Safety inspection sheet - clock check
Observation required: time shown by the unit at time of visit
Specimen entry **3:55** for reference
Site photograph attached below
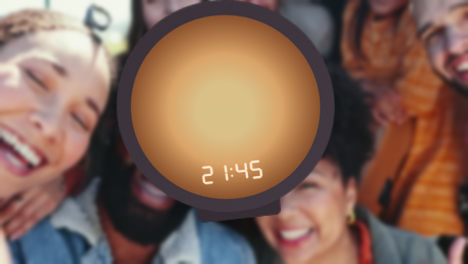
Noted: **21:45**
